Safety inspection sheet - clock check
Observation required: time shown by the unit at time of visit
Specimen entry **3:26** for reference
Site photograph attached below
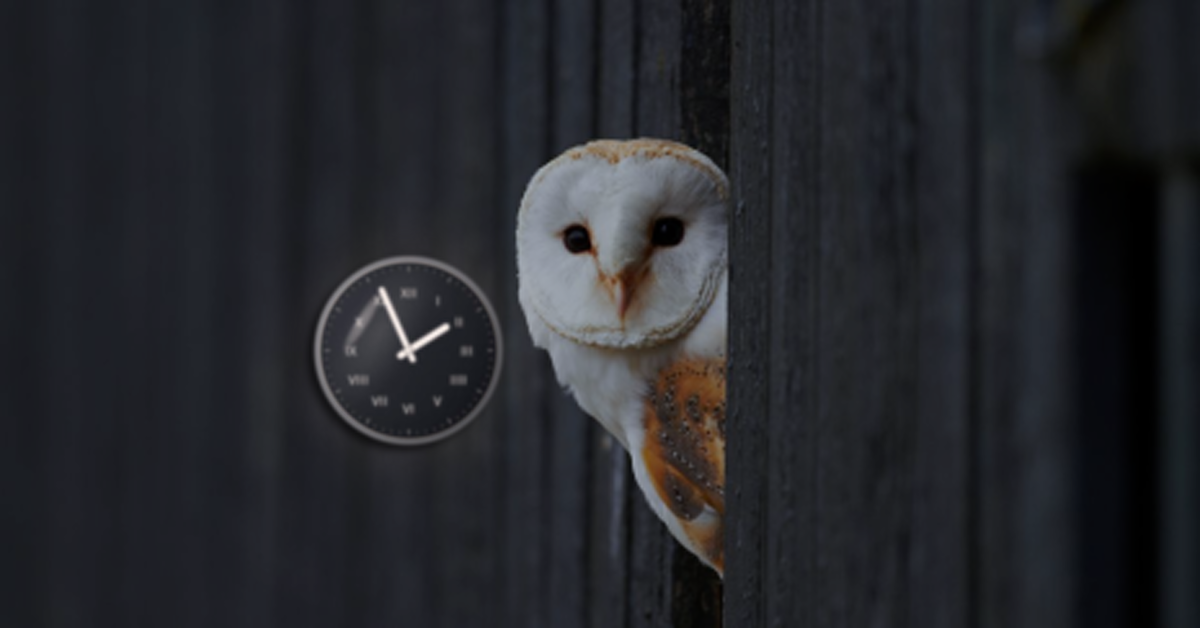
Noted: **1:56**
